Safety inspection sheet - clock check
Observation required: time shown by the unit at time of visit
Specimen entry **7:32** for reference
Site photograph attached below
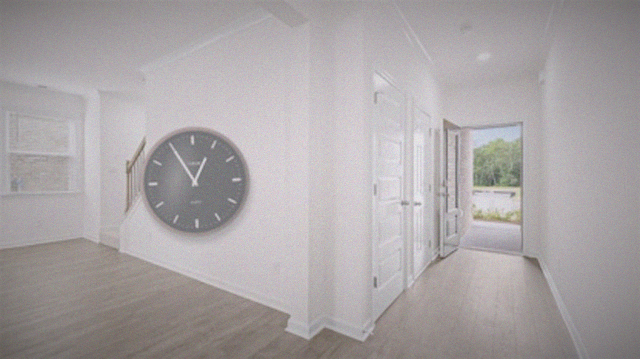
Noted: **12:55**
